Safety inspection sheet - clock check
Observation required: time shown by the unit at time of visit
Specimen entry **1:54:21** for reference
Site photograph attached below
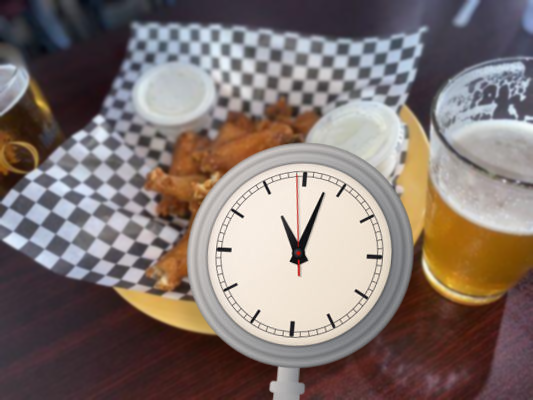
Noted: **11:02:59**
